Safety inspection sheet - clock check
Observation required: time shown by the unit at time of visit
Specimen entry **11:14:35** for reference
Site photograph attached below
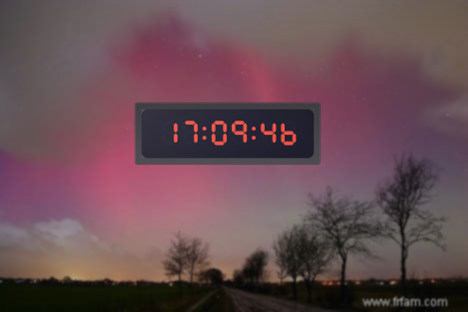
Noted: **17:09:46**
